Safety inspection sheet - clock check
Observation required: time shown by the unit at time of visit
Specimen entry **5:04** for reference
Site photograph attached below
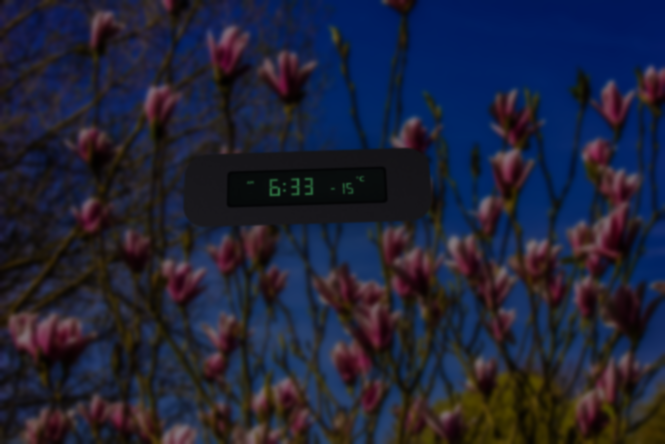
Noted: **6:33**
